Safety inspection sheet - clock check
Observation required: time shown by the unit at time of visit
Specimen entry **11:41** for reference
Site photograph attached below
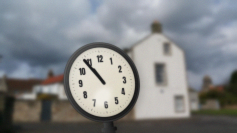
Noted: **10:54**
